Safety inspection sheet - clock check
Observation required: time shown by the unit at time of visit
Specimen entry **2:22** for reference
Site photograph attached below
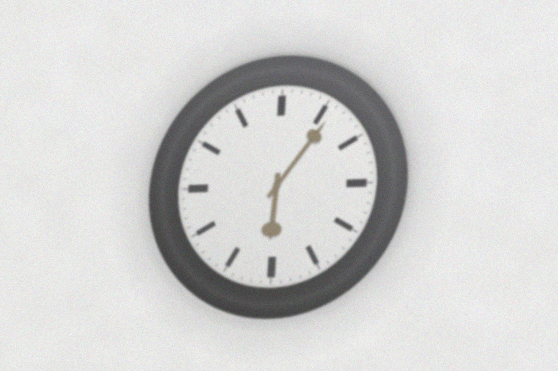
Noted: **6:06**
